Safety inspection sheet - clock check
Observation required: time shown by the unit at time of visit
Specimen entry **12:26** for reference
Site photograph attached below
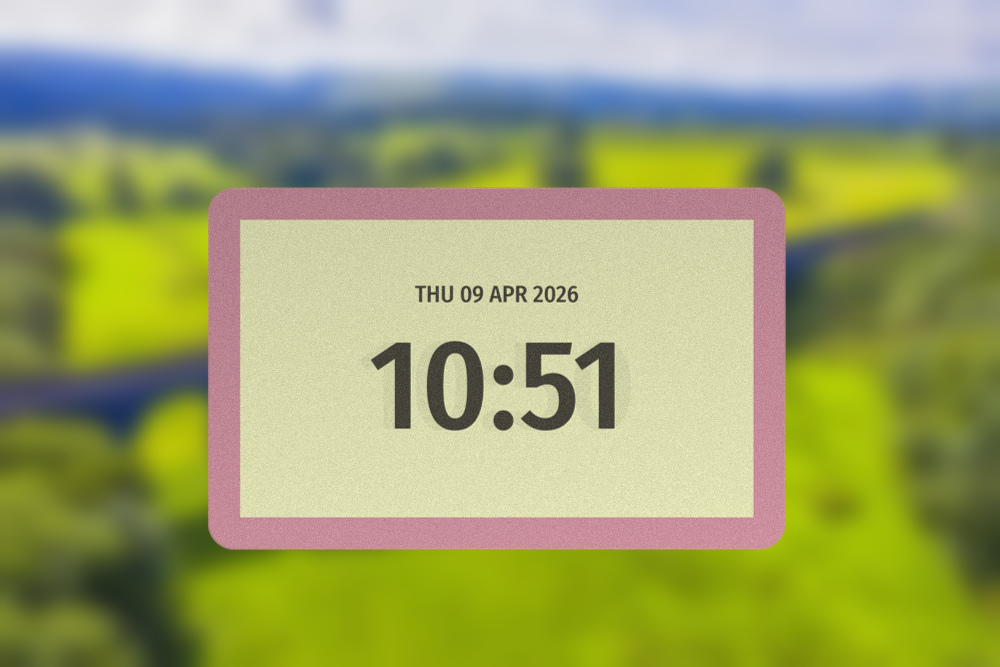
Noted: **10:51**
